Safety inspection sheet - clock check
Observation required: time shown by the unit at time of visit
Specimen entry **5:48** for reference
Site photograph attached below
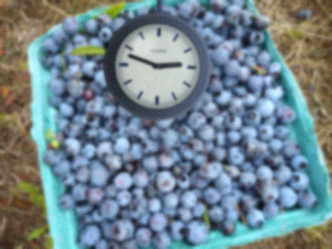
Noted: **2:48**
